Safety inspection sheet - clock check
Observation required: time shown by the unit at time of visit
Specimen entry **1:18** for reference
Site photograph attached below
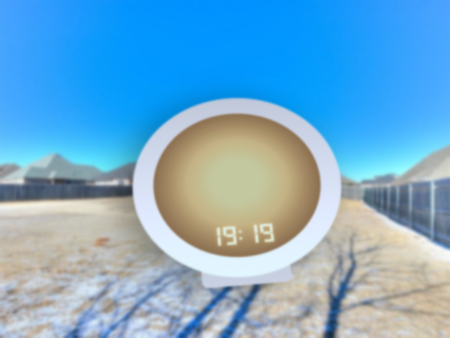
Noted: **19:19**
